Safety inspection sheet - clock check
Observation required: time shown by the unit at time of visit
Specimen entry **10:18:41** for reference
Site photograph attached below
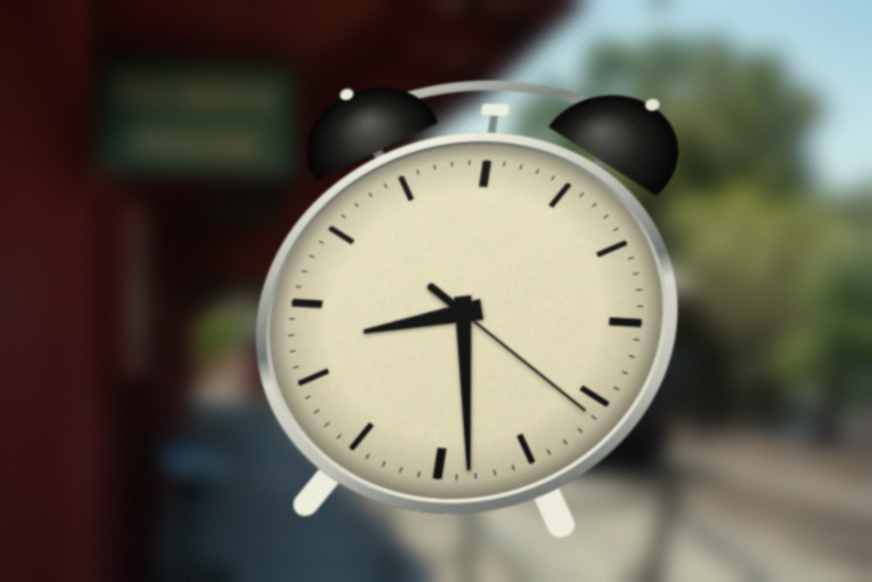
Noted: **8:28:21**
